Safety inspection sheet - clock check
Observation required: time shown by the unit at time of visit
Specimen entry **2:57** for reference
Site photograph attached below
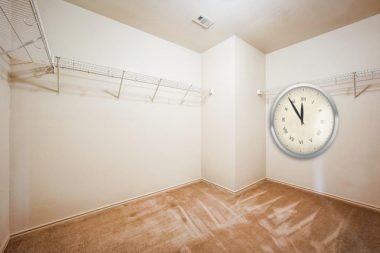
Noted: **11:54**
